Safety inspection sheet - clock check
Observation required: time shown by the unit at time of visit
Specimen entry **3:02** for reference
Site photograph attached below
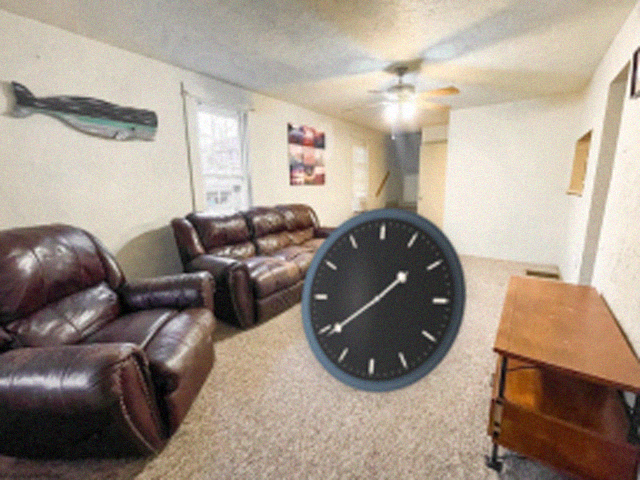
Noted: **1:39**
